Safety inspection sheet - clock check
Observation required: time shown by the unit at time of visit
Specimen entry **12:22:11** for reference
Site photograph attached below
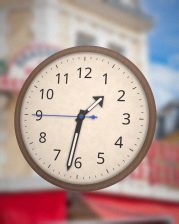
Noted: **1:31:45**
